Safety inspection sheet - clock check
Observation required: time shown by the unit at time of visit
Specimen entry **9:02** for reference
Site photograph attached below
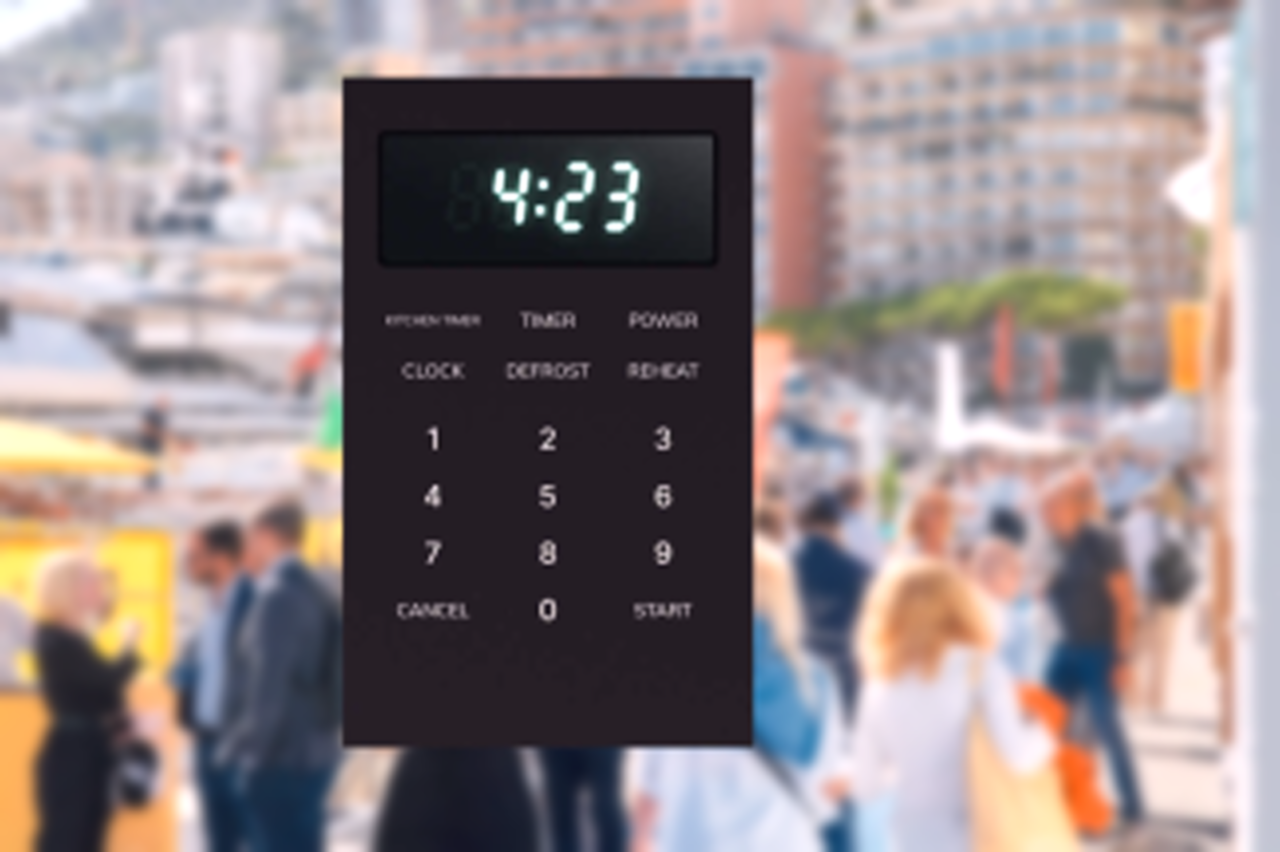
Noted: **4:23**
